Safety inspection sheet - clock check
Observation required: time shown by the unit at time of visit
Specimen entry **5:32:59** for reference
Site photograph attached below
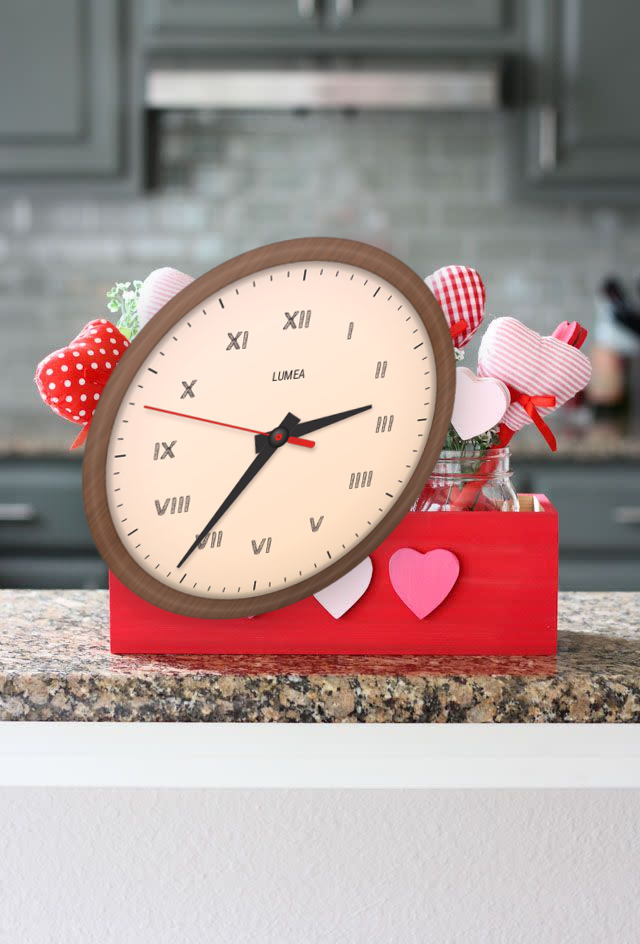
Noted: **2:35:48**
